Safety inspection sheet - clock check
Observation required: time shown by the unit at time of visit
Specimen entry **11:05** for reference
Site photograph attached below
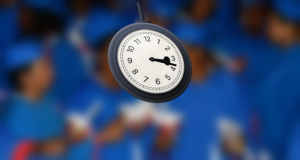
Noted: **3:18**
